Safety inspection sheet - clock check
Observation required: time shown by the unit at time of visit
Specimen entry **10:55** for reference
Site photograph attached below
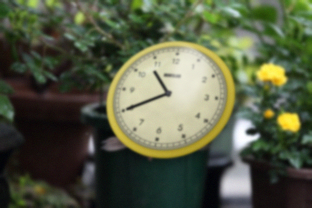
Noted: **10:40**
